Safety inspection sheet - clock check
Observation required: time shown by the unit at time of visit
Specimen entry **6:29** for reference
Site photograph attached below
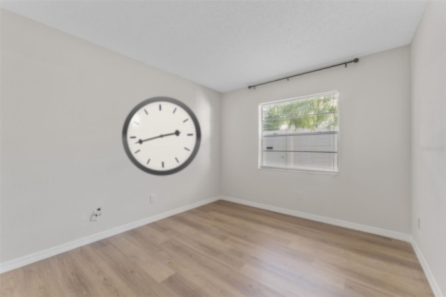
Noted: **2:43**
